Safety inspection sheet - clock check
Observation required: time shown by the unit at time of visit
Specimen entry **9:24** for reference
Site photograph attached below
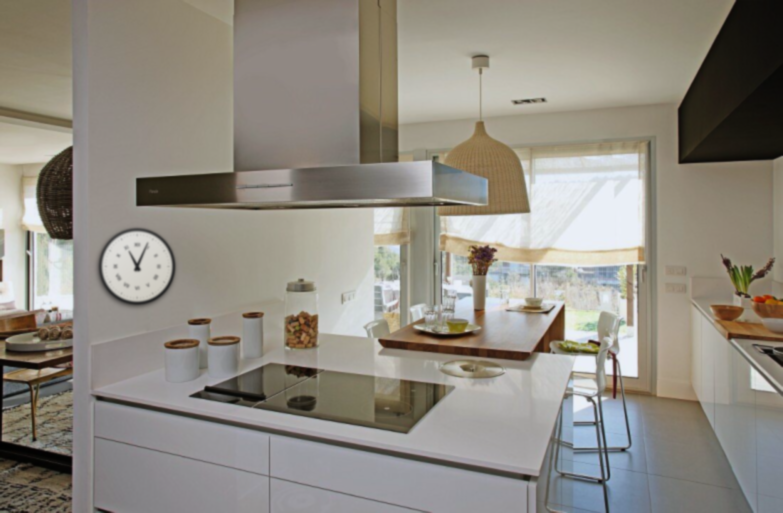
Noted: **11:04**
